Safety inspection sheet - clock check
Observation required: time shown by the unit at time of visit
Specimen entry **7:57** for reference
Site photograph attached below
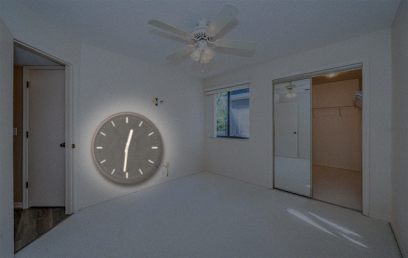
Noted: **12:31**
